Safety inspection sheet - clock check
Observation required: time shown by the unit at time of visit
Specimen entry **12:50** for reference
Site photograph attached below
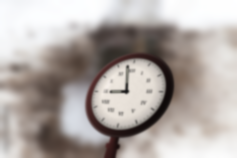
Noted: **8:58**
